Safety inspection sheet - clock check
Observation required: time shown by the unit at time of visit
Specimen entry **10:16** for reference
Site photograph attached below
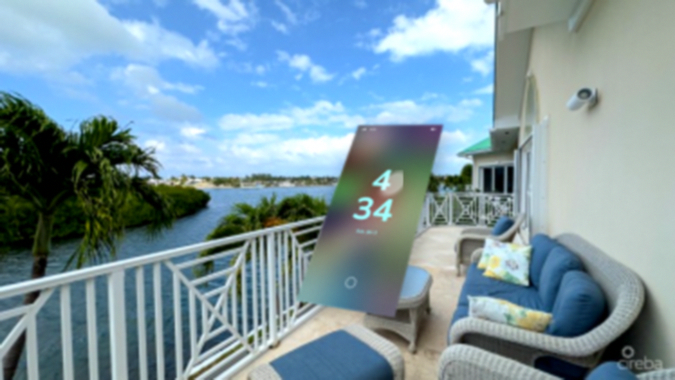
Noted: **4:34**
